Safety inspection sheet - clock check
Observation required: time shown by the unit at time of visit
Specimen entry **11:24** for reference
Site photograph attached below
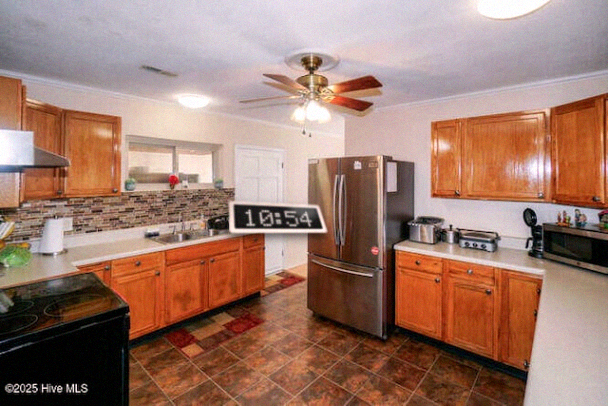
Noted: **10:54**
